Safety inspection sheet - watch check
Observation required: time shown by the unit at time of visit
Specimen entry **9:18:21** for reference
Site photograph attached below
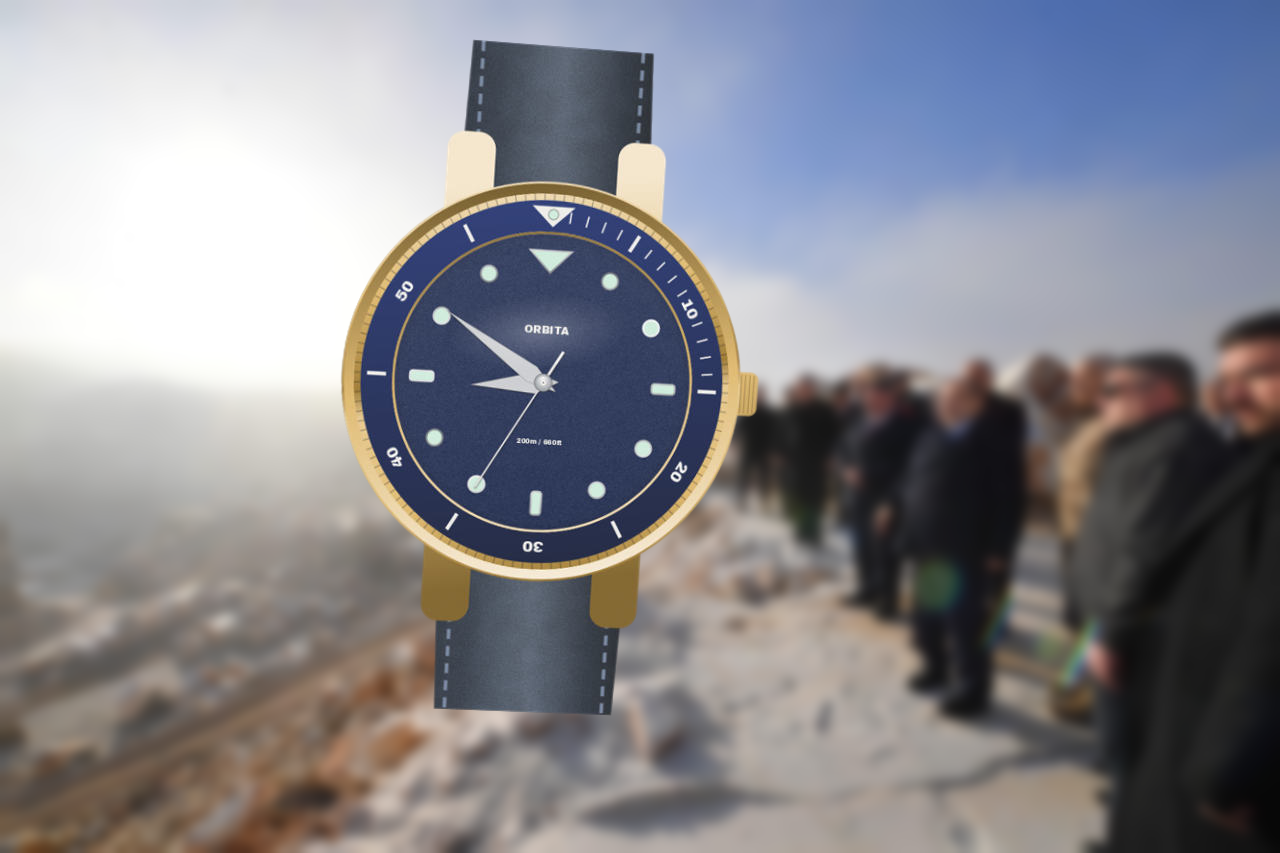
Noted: **8:50:35**
